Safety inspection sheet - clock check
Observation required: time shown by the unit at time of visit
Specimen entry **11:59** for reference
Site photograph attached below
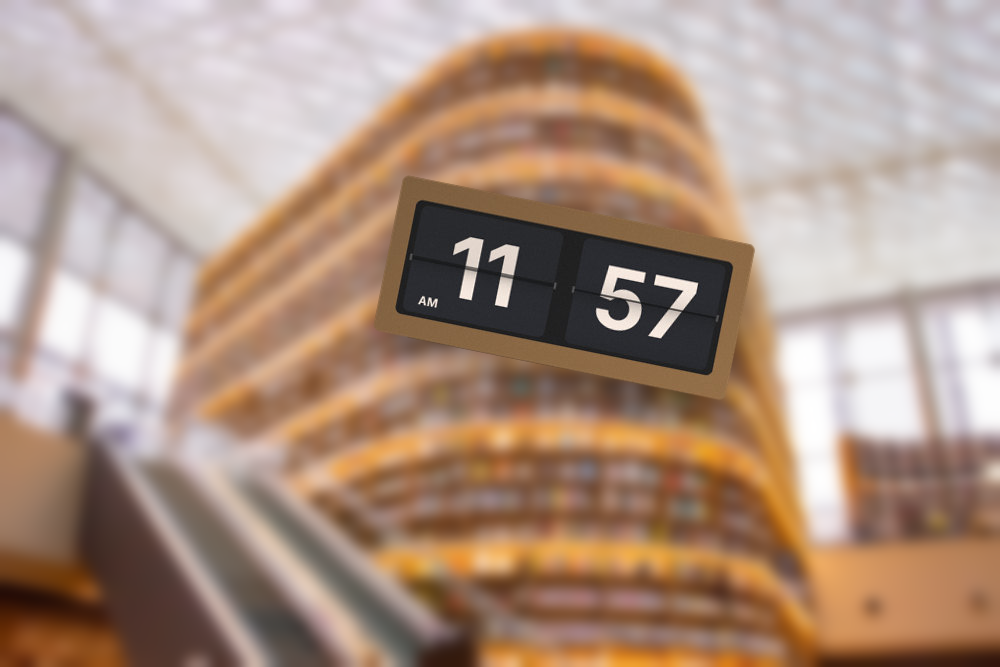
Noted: **11:57**
